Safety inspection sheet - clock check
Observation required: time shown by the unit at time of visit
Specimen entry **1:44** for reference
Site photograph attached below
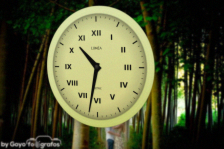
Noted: **10:32**
